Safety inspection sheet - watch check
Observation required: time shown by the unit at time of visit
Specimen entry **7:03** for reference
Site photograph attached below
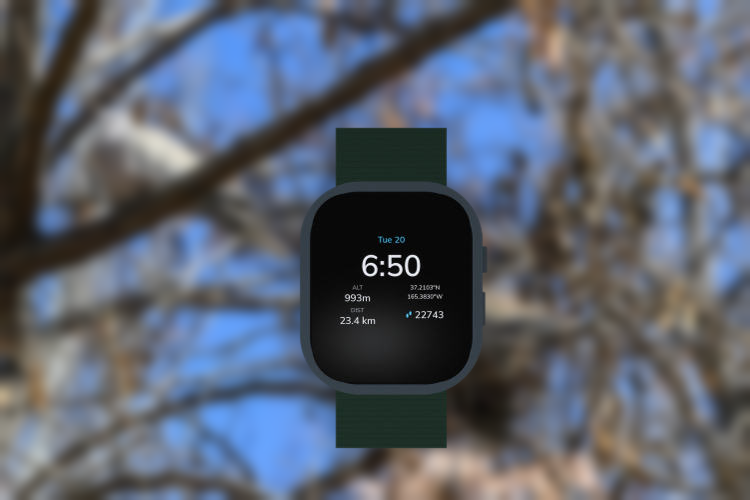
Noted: **6:50**
